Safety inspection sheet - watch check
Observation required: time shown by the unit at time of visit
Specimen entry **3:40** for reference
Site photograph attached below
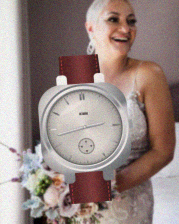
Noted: **2:43**
